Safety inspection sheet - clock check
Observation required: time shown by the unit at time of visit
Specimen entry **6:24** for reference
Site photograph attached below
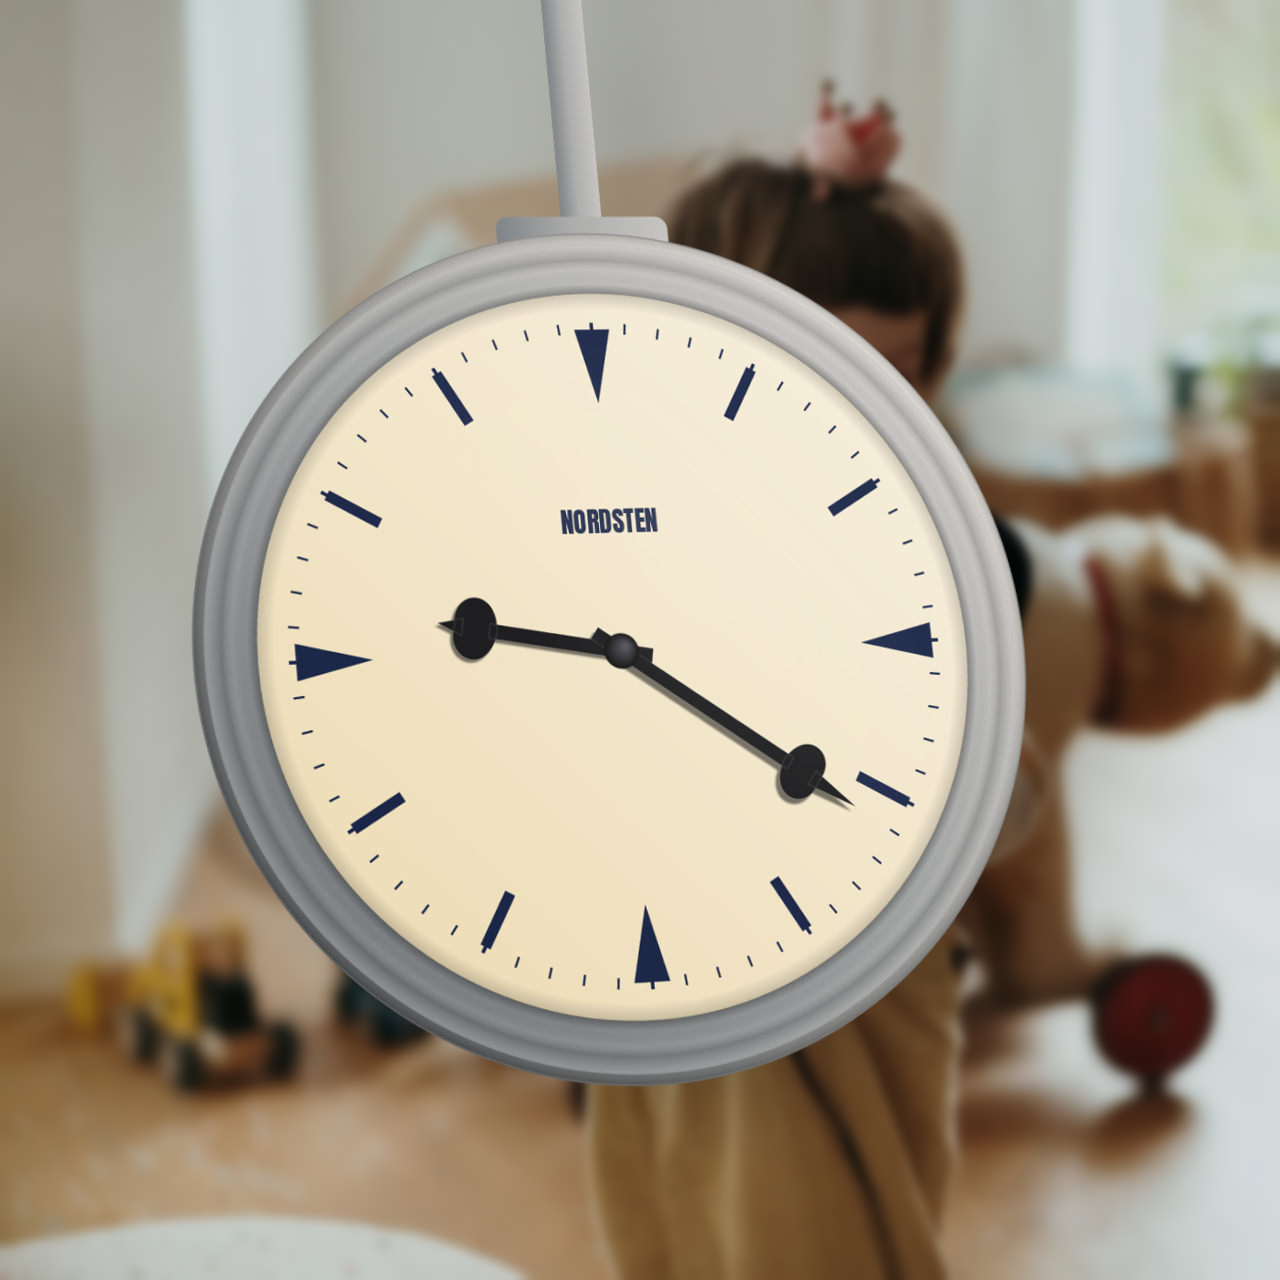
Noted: **9:21**
